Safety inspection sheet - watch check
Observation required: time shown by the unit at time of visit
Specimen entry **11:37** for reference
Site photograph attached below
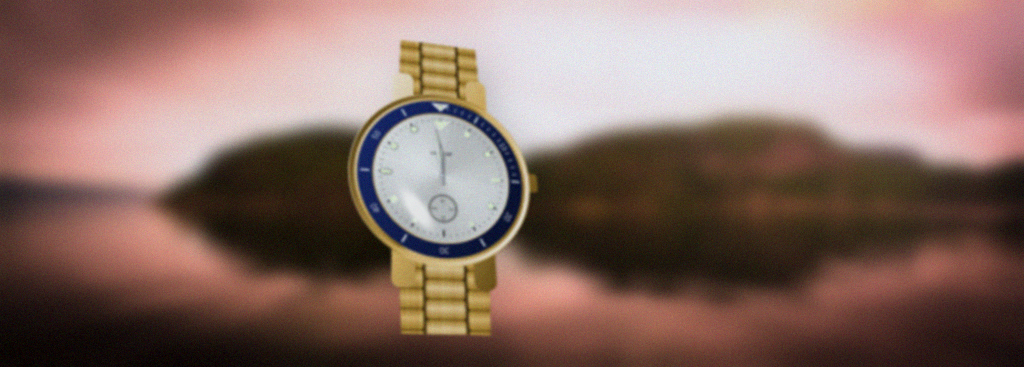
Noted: **11:59**
